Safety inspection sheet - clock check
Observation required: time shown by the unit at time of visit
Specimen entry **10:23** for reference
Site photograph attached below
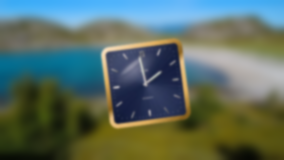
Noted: **1:59**
